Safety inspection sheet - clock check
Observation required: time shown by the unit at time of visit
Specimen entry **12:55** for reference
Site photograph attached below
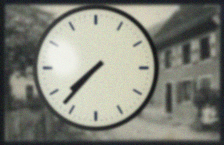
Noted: **7:37**
